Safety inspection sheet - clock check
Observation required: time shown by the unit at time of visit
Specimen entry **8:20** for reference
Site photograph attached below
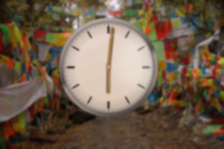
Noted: **6:01**
